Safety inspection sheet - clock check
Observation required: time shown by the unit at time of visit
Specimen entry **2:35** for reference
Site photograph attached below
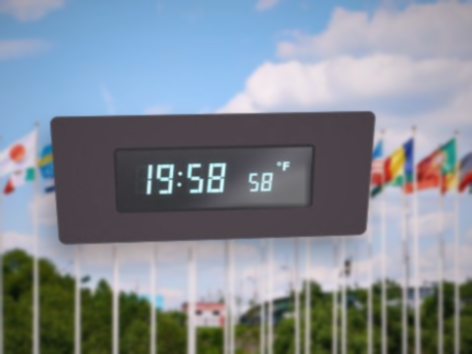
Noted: **19:58**
